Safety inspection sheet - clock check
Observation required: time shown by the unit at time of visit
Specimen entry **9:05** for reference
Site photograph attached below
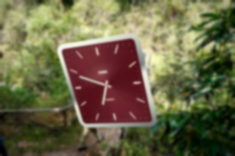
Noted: **6:49**
